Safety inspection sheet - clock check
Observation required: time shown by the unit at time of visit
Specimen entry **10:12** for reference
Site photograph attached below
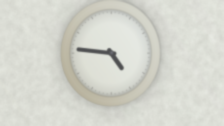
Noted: **4:46**
